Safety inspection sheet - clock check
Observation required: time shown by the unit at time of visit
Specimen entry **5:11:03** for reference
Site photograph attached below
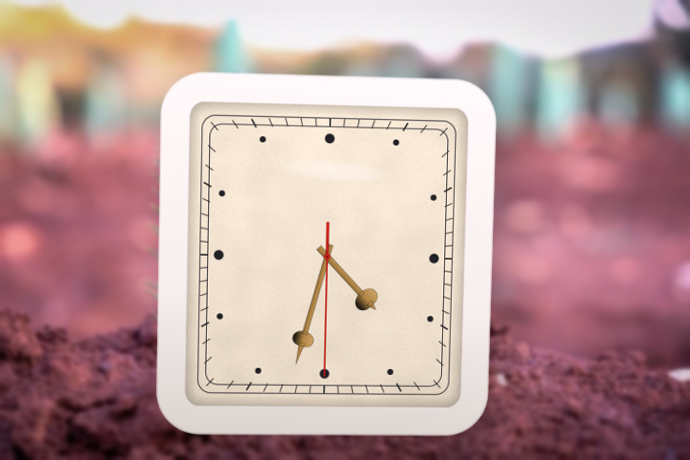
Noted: **4:32:30**
